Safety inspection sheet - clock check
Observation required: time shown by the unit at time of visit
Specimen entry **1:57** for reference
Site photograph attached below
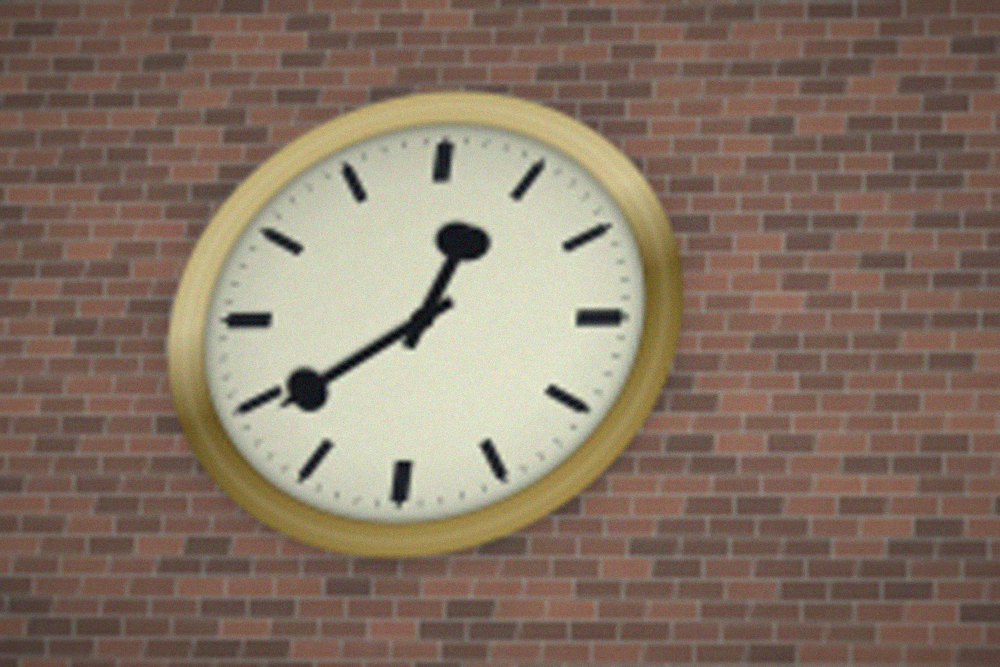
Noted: **12:39**
